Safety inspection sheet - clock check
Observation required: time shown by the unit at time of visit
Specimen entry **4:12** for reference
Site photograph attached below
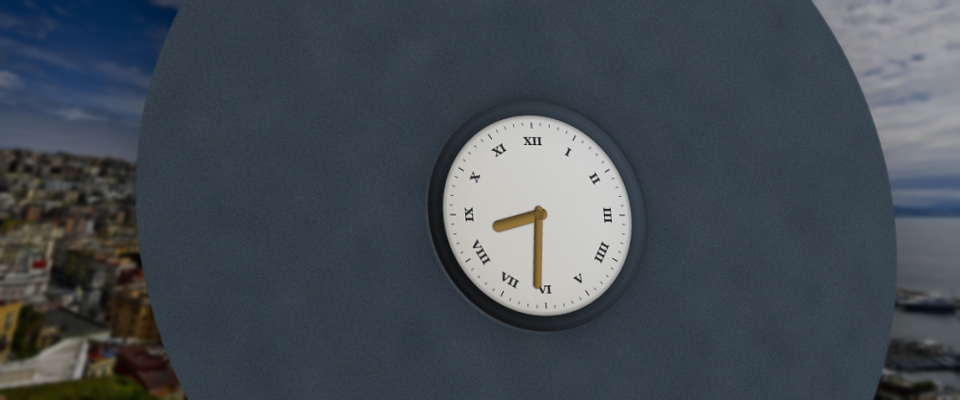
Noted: **8:31**
